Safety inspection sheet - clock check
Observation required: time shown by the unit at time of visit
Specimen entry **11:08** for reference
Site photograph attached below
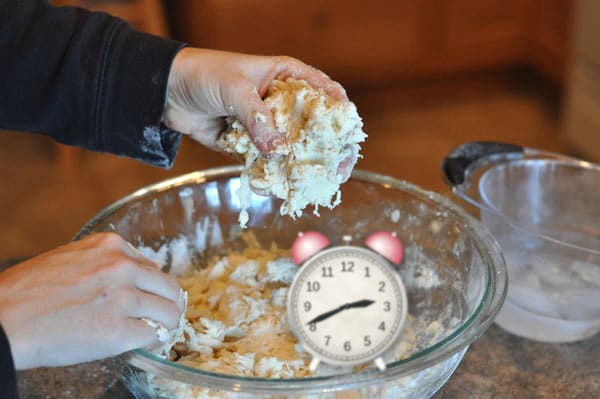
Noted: **2:41**
